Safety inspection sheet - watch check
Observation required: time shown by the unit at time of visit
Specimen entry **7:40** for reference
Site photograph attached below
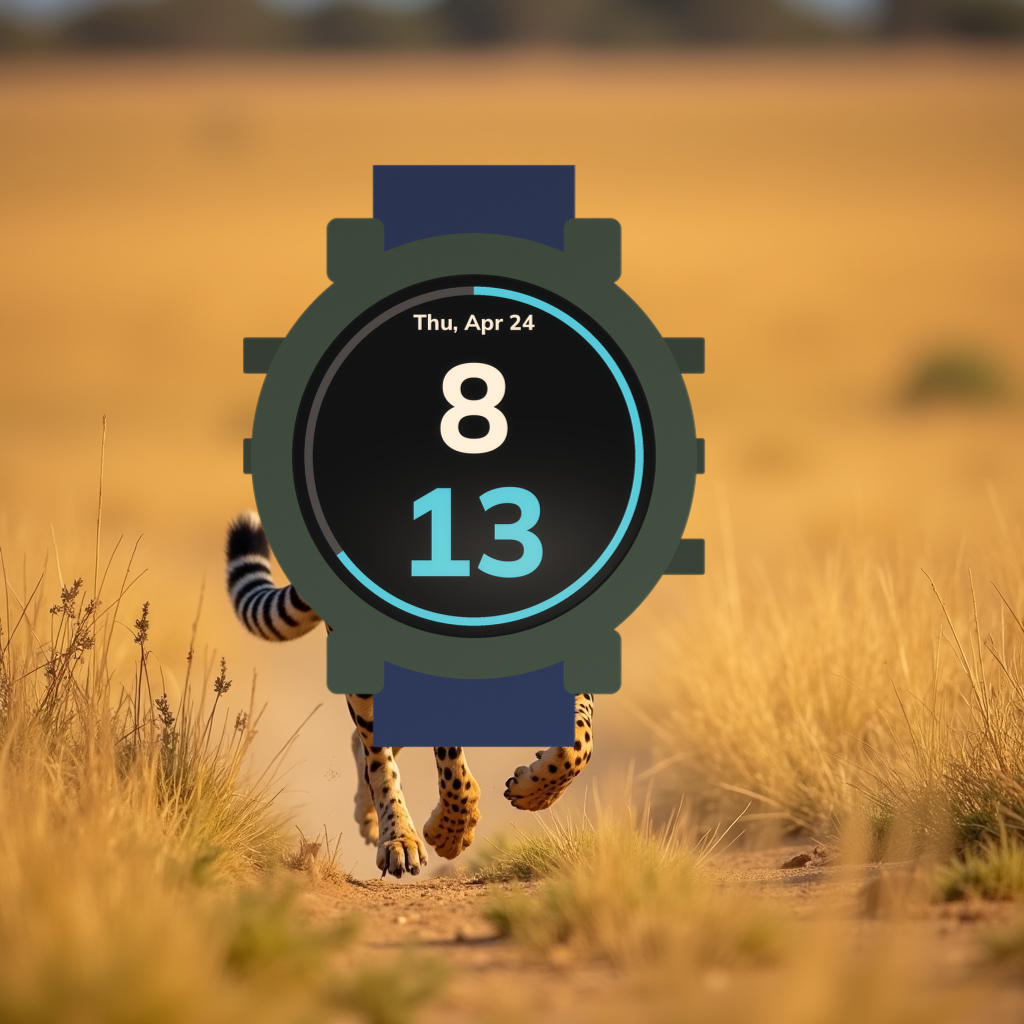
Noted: **8:13**
